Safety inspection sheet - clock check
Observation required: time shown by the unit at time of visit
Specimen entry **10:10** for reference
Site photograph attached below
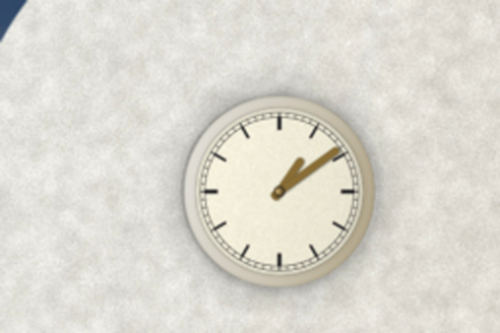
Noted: **1:09**
